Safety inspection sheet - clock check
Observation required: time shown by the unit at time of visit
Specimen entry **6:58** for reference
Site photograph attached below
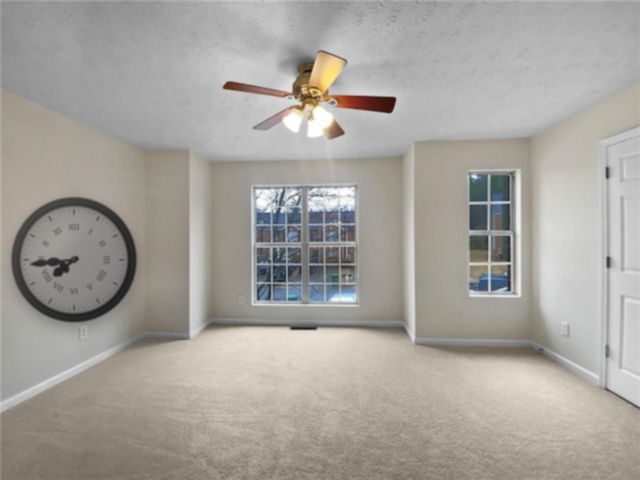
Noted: **7:44**
